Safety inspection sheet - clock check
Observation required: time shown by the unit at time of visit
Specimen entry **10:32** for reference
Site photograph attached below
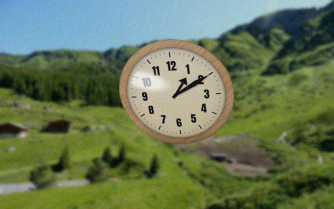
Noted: **1:10**
